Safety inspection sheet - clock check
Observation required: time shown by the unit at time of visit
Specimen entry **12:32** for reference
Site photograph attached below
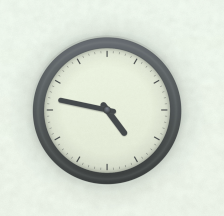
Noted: **4:47**
